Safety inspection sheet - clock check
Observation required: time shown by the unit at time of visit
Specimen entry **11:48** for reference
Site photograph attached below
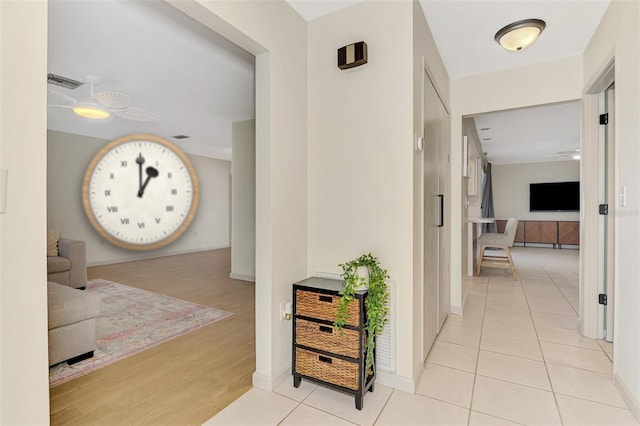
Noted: **1:00**
